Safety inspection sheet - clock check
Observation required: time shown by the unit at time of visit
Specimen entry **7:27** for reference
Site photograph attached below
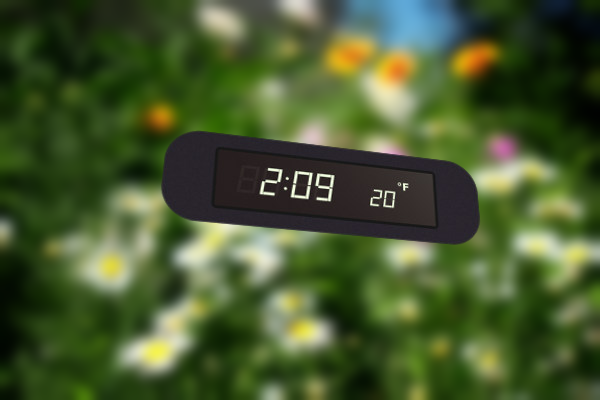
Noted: **2:09**
